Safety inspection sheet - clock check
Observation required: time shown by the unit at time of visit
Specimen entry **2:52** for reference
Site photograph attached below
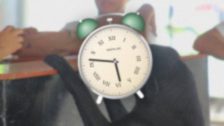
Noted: **5:47**
